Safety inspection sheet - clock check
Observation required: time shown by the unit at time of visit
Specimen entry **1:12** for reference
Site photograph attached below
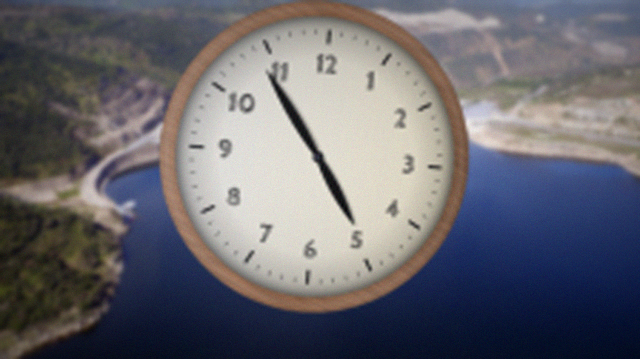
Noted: **4:54**
